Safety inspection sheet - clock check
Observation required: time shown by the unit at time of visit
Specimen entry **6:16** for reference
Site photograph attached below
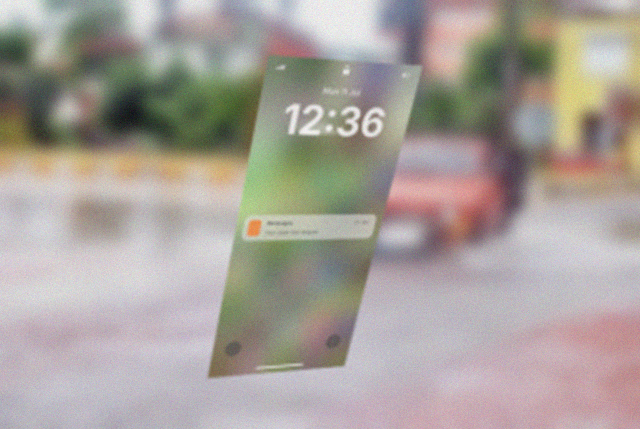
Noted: **12:36**
